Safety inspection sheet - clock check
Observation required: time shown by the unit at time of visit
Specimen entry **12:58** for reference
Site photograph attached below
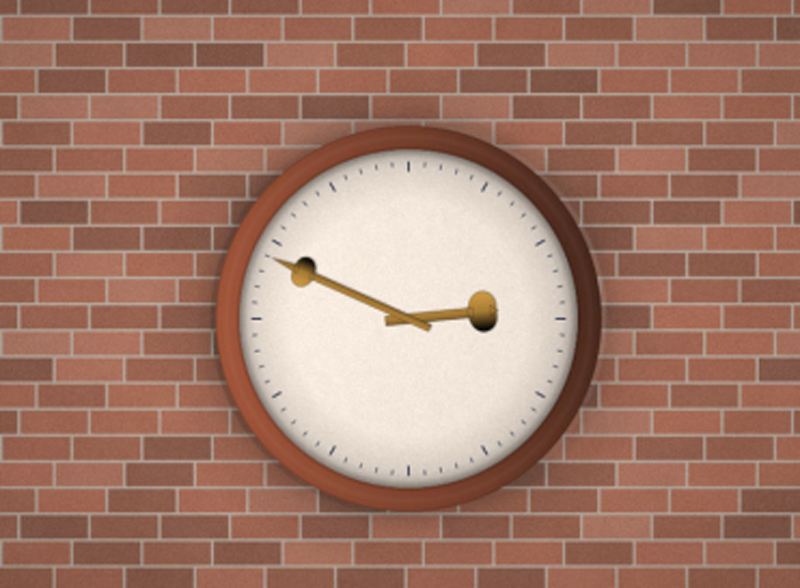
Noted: **2:49**
